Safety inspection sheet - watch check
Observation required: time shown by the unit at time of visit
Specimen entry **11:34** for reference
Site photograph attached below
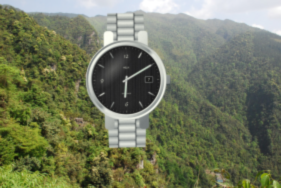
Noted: **6:10**
